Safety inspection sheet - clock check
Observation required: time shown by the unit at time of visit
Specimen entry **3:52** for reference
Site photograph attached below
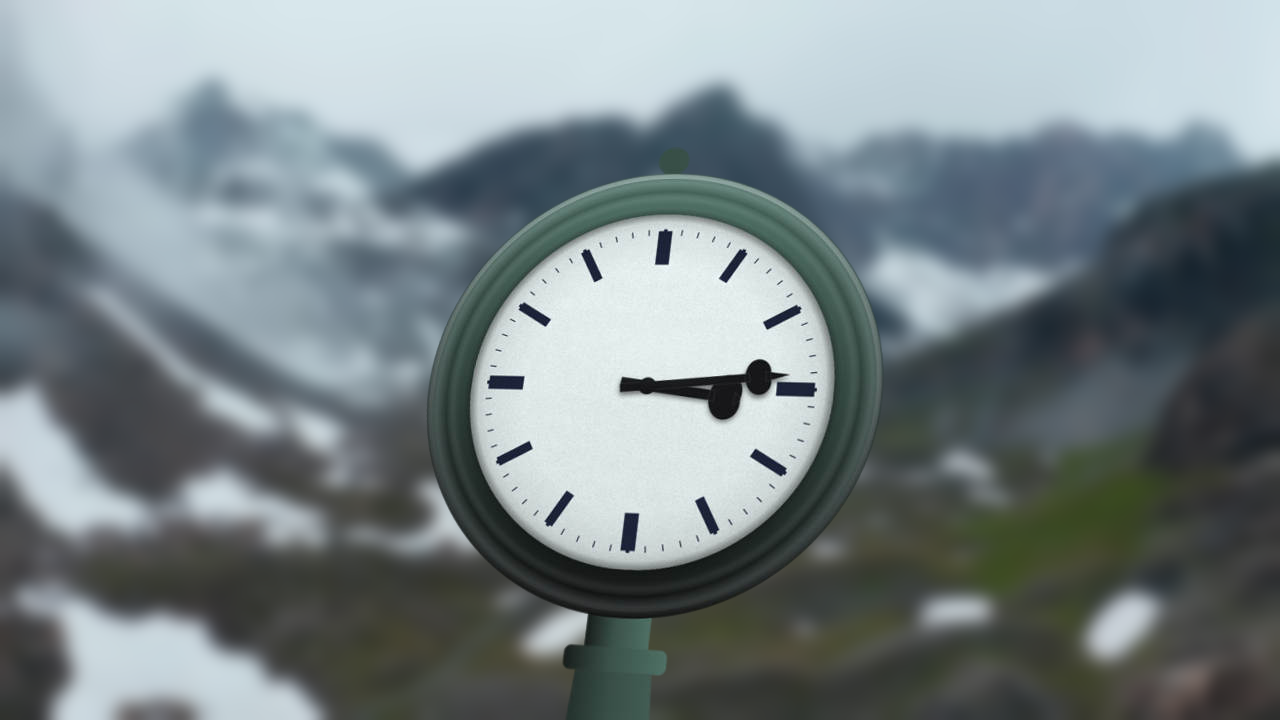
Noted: **3:14**
